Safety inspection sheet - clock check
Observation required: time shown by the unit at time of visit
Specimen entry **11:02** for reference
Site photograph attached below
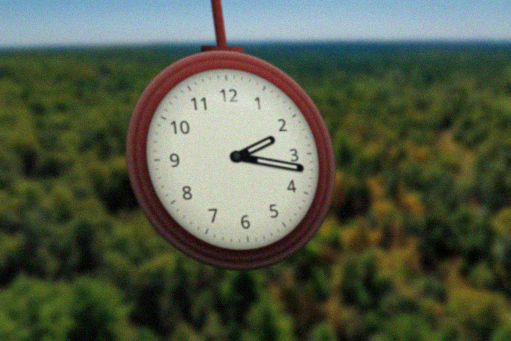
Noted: **2:17**
